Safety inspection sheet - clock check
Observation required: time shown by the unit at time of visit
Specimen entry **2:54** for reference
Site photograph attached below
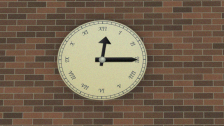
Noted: **12:15**
